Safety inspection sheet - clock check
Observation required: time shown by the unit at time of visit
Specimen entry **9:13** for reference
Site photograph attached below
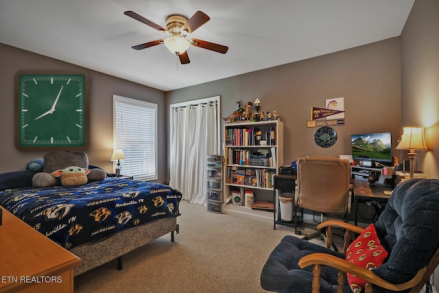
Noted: **8:04**
